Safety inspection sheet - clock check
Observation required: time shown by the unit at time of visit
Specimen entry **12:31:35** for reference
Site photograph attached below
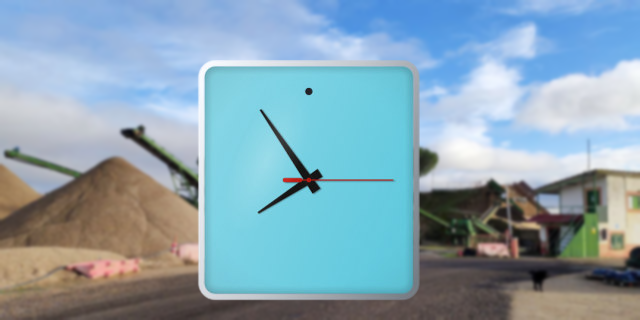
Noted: **7:54:15**
